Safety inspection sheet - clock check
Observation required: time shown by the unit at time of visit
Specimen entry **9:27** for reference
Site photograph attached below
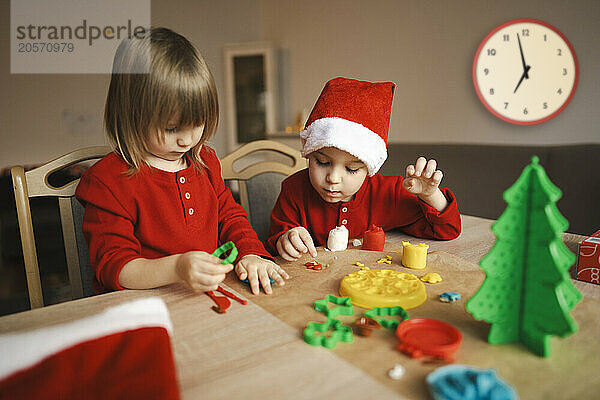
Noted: **6:58**
